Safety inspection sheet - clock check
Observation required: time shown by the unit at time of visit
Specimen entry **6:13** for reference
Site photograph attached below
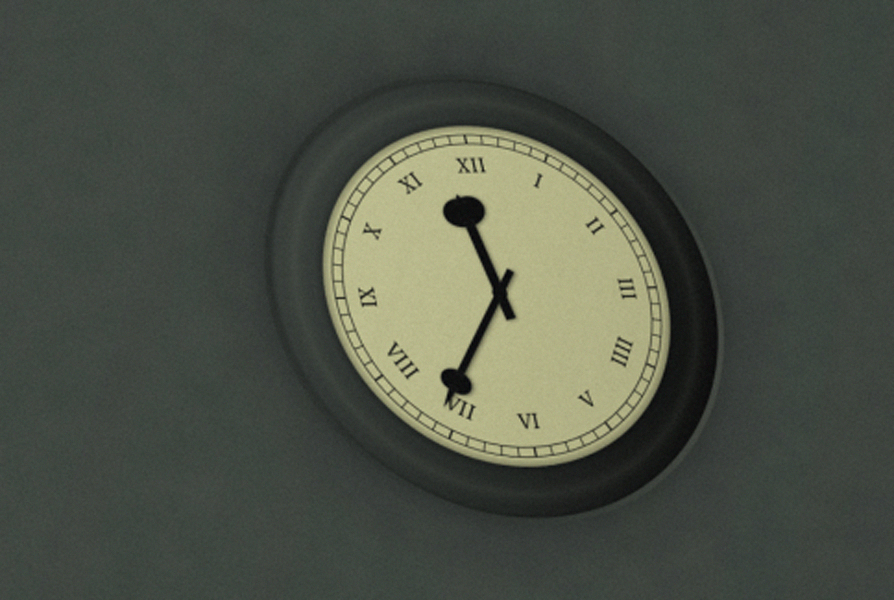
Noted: **11:36**
